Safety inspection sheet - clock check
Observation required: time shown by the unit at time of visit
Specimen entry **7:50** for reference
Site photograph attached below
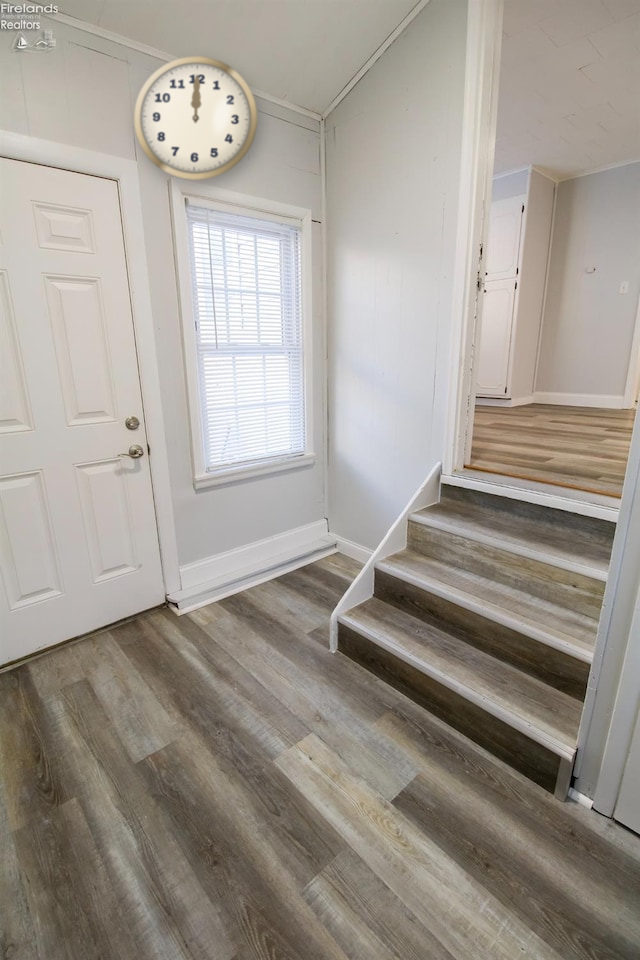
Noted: **12:00**
